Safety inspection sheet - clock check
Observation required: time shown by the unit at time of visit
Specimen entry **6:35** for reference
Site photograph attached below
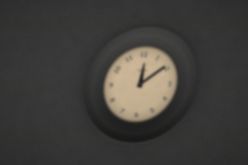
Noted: **12:09**
